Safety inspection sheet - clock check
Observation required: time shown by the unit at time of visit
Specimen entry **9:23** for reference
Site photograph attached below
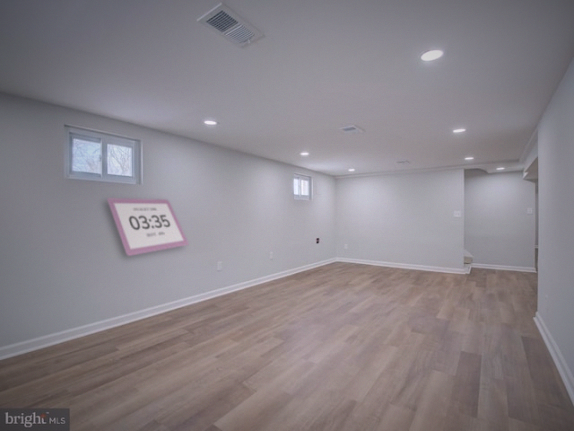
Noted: **3:35**
